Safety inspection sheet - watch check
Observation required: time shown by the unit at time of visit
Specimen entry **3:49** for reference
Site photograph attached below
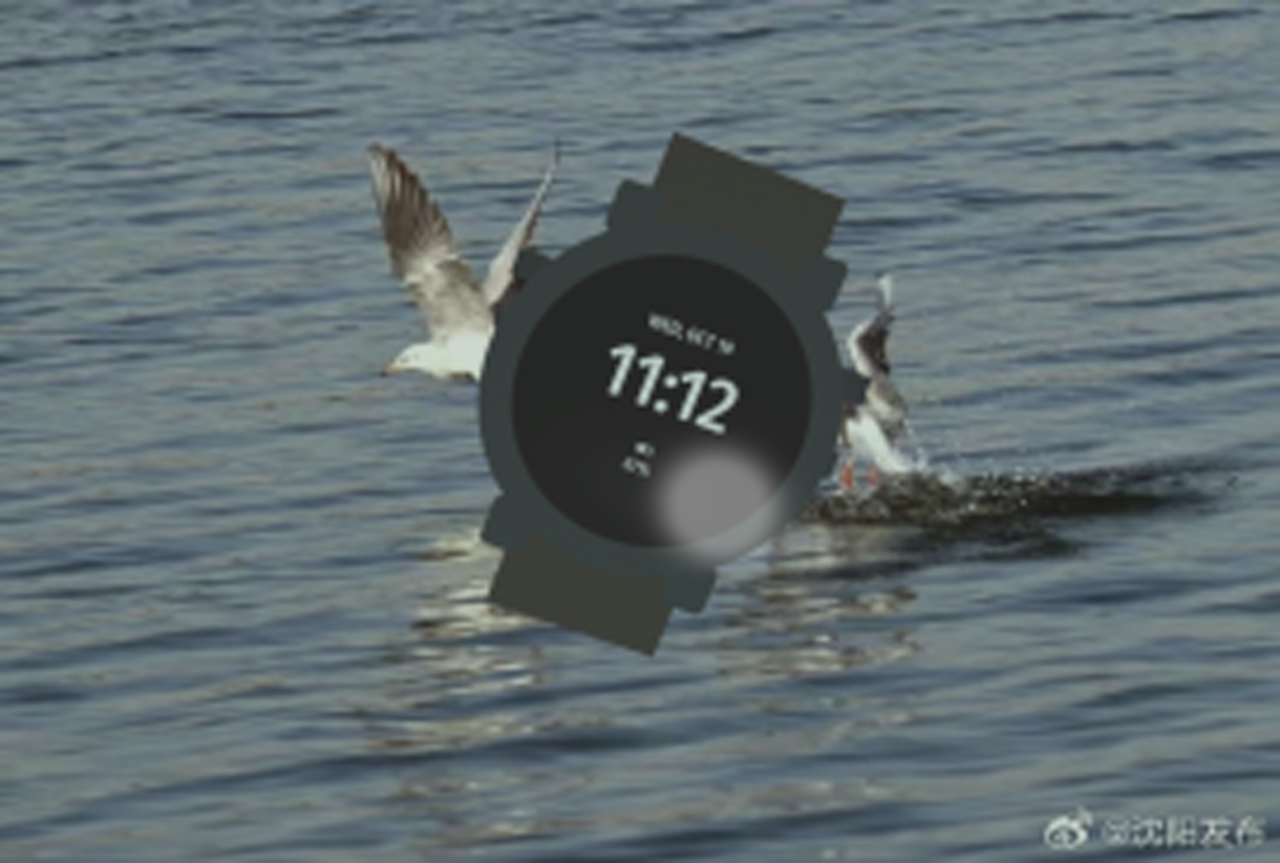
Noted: **11:12**
